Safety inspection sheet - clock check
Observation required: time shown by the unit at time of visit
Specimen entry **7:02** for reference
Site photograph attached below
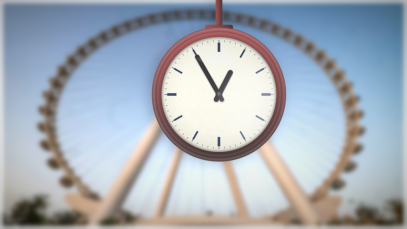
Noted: **12:55**
